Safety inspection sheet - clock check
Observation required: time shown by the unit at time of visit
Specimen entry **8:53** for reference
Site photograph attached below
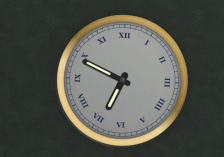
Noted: **6:49**
